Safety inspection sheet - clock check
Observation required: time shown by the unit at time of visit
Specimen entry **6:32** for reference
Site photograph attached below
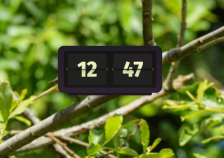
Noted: **12:47**
